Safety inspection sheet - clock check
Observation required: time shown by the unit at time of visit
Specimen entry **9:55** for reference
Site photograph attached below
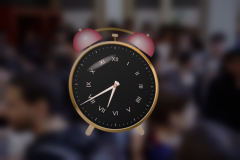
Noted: **6:40**
